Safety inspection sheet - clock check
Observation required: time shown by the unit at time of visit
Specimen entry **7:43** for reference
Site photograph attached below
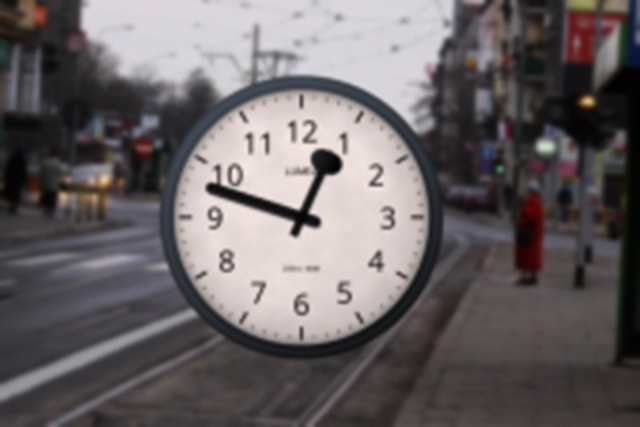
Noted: **12:48**
